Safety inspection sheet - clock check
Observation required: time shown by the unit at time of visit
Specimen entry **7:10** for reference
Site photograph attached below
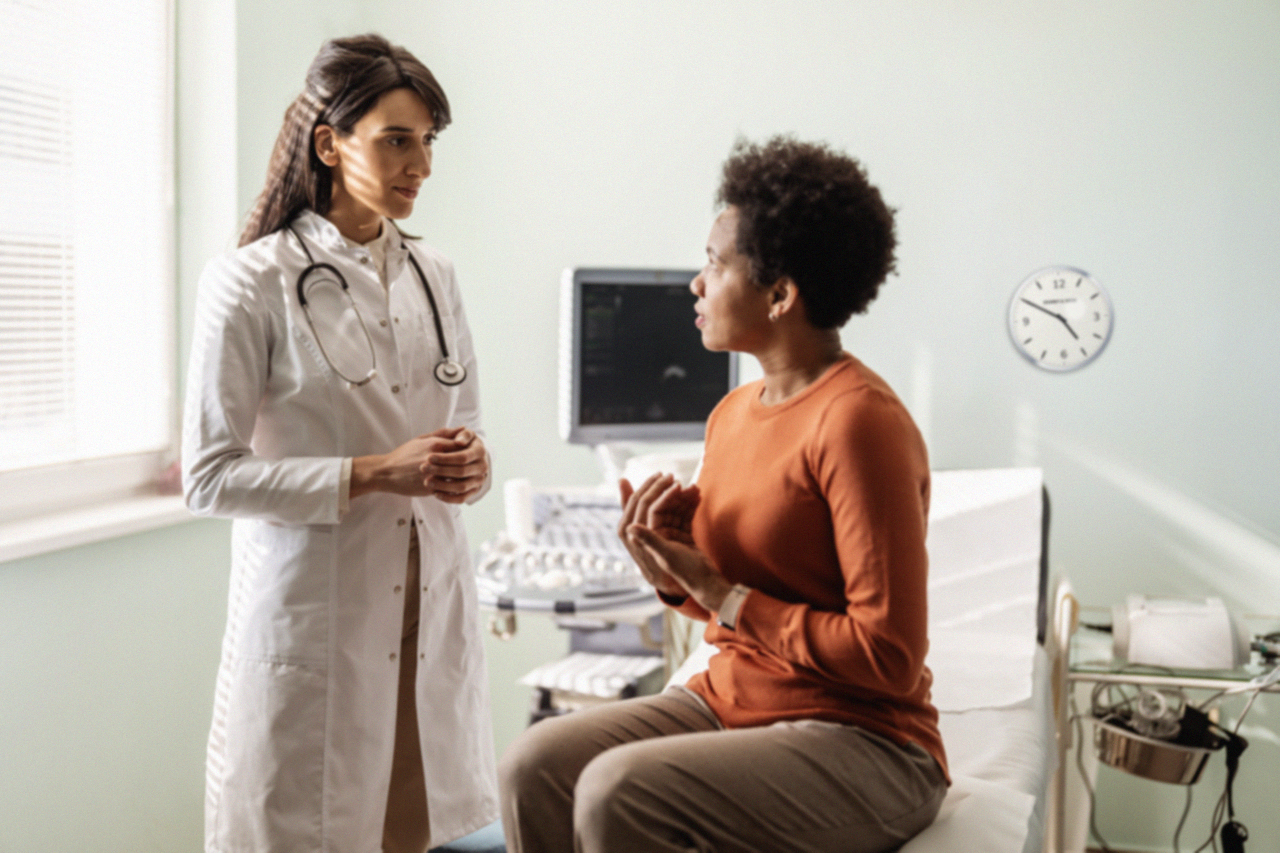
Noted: **4:50**
